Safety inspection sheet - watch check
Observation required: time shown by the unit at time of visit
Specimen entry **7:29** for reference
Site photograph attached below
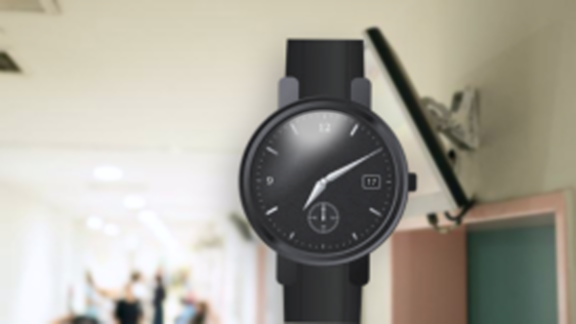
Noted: **7:10**
